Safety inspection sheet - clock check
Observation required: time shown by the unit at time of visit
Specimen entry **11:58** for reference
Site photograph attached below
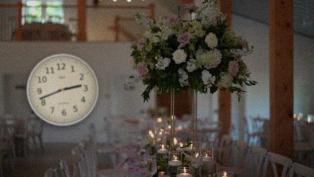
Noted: **2:42**
